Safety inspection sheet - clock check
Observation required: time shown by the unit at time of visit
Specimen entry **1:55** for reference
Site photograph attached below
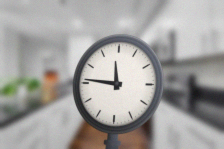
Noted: **11:46**
